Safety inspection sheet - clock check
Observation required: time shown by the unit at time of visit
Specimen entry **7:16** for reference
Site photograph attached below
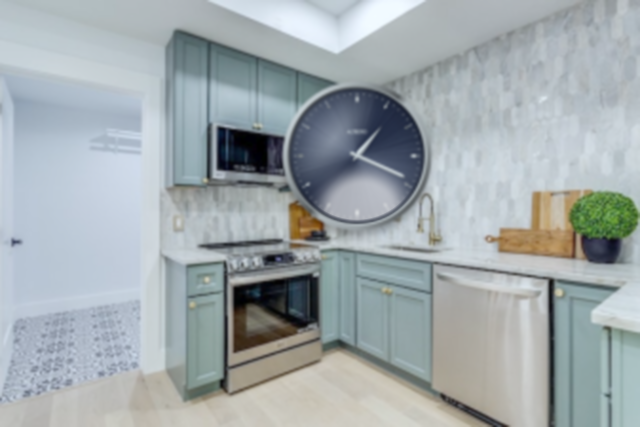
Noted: **1:19**
